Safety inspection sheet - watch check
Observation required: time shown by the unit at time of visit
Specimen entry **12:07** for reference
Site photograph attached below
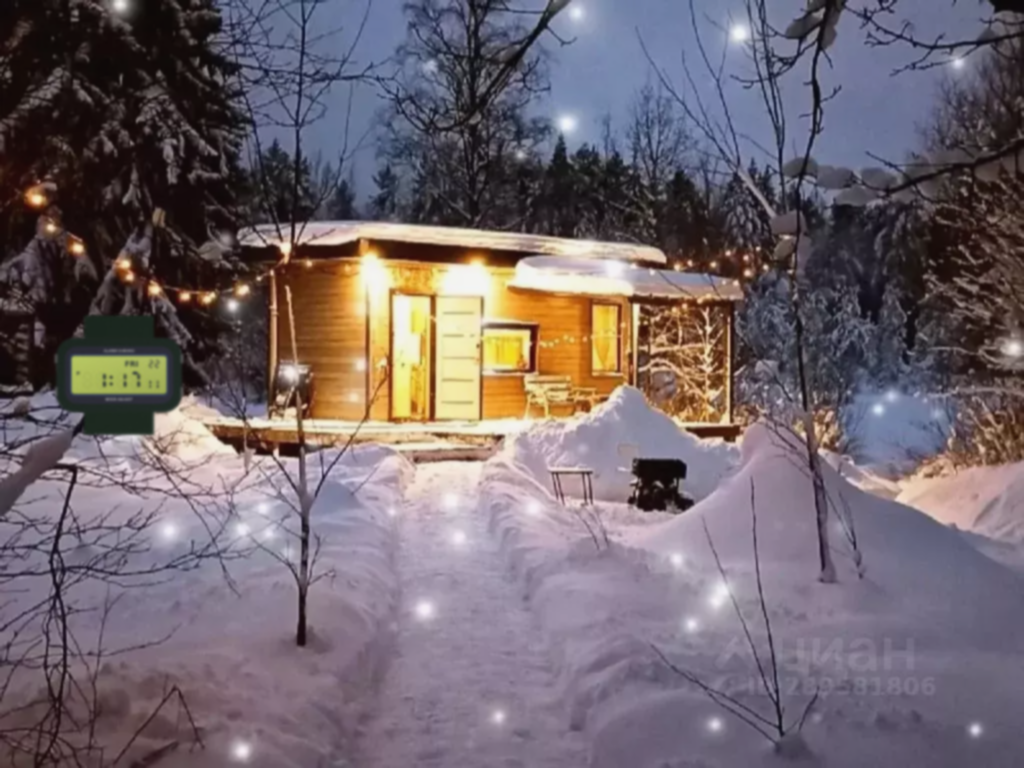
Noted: **1:17**
